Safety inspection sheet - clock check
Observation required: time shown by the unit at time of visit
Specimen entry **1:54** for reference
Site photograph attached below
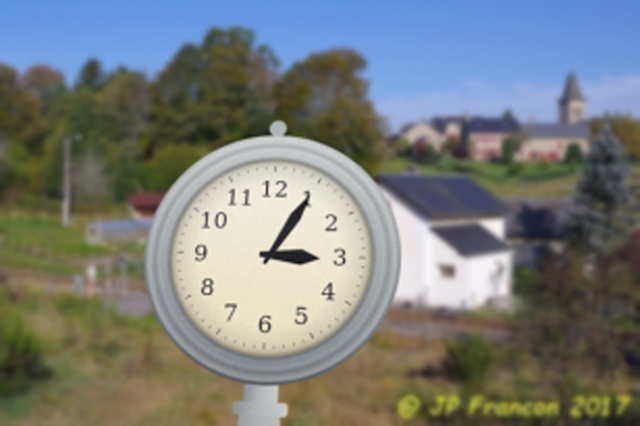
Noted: **3:05**
